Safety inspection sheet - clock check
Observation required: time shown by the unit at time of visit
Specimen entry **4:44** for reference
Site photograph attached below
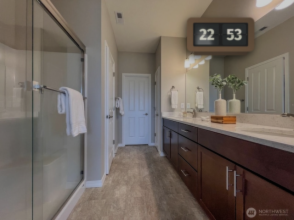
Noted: **22:53**
